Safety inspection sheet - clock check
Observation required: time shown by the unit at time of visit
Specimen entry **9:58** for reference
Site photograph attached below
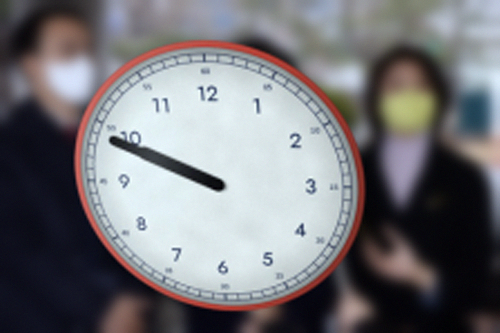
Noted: **9:49**
